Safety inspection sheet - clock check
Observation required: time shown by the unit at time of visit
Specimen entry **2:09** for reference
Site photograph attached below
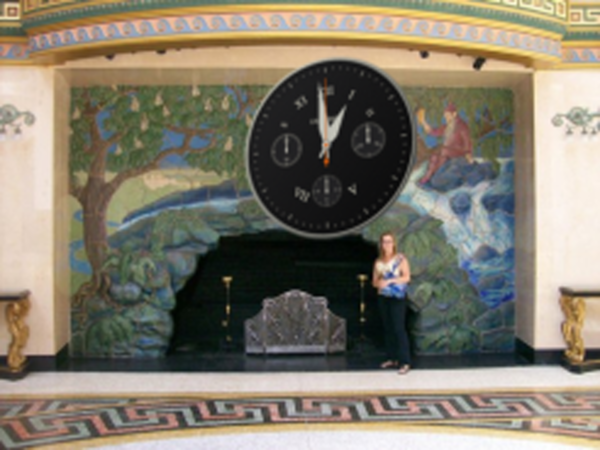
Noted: **12:59**
